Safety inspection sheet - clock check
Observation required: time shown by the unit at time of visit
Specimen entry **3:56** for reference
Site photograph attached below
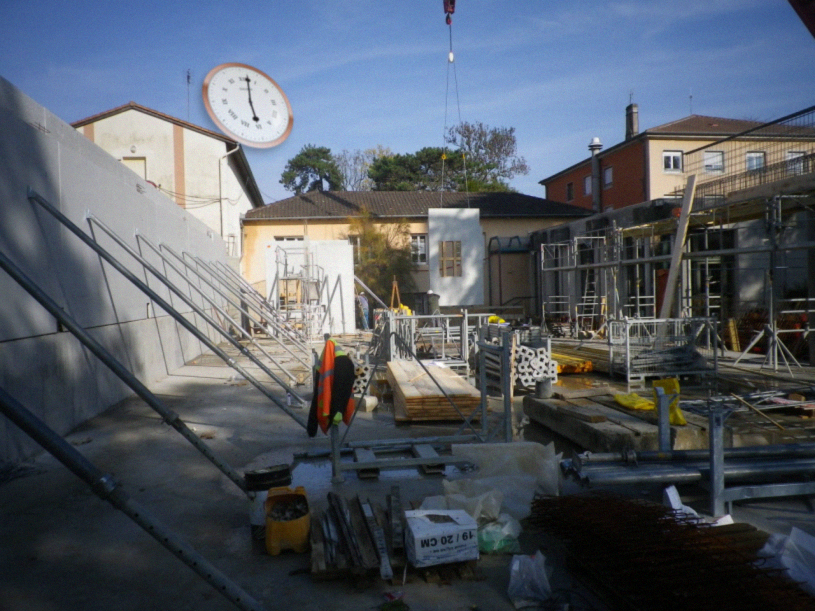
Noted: **6:02**
